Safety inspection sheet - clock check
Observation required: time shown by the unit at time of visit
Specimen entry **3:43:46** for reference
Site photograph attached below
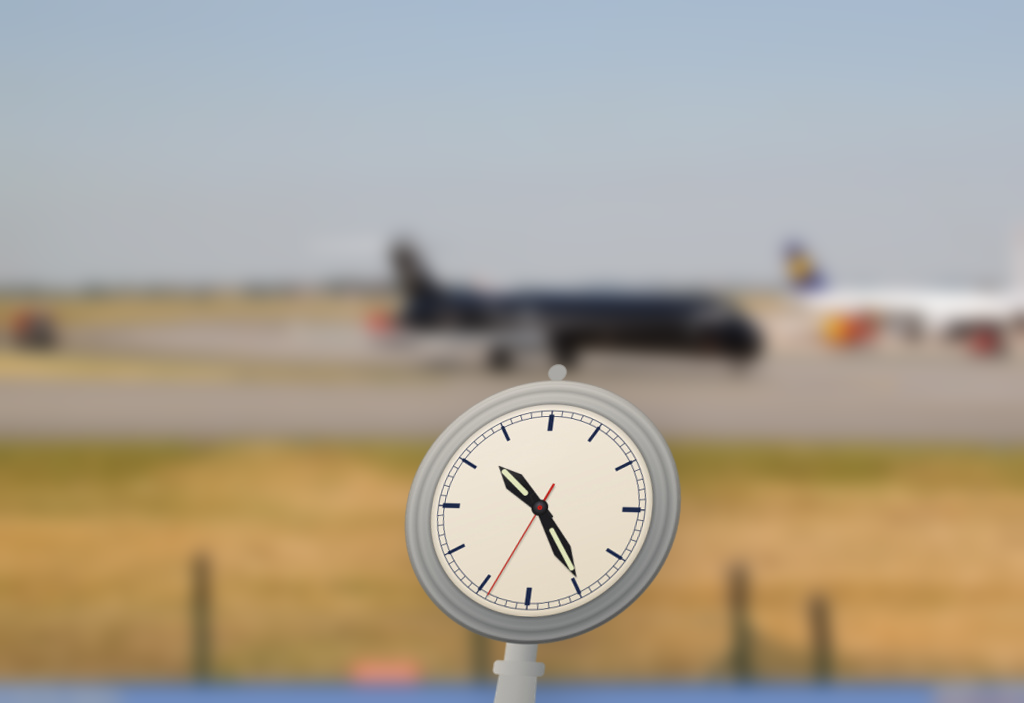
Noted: **10:24:34**
